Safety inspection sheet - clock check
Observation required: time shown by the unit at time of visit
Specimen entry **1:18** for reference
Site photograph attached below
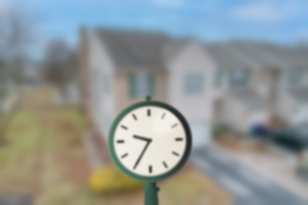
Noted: **9:35**
